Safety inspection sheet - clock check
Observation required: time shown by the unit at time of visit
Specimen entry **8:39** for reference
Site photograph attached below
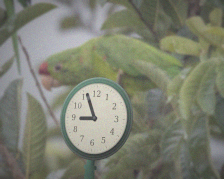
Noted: **8:56**
